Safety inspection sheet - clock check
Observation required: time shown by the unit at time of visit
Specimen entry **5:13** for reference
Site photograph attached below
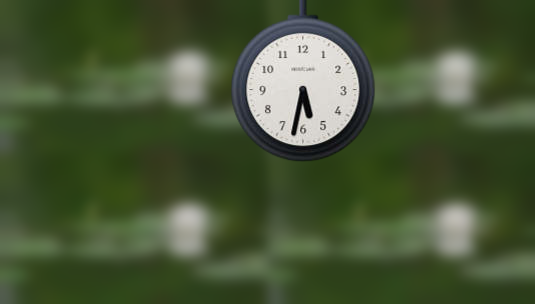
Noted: **5:32**
